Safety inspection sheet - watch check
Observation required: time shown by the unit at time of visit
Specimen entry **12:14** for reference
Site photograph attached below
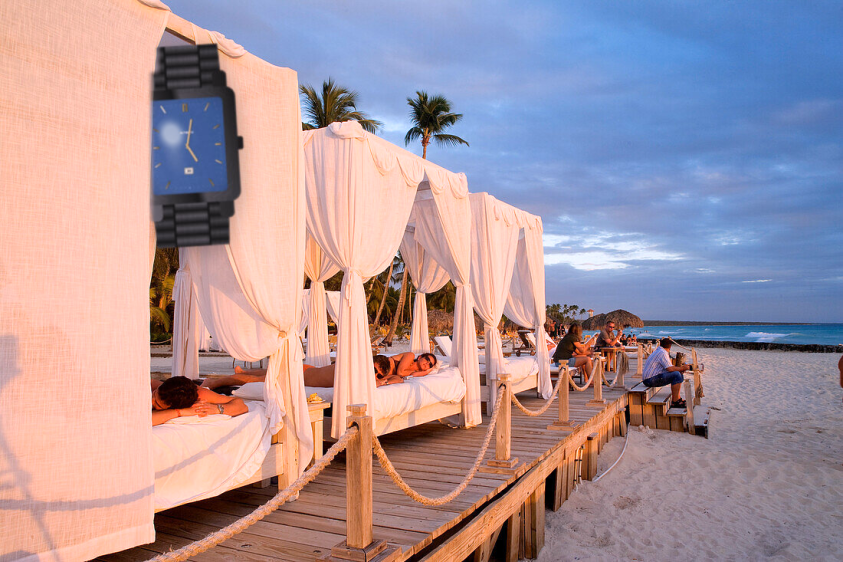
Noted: **5:02**
